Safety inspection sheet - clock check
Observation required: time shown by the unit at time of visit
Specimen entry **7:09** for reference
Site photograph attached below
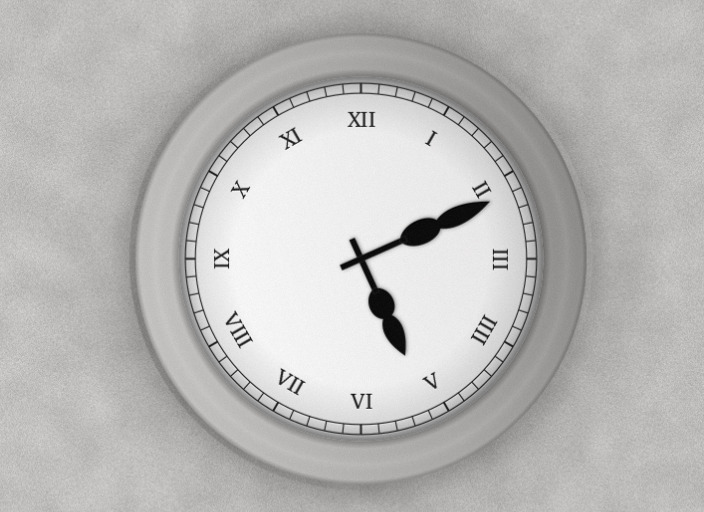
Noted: **5:11**
